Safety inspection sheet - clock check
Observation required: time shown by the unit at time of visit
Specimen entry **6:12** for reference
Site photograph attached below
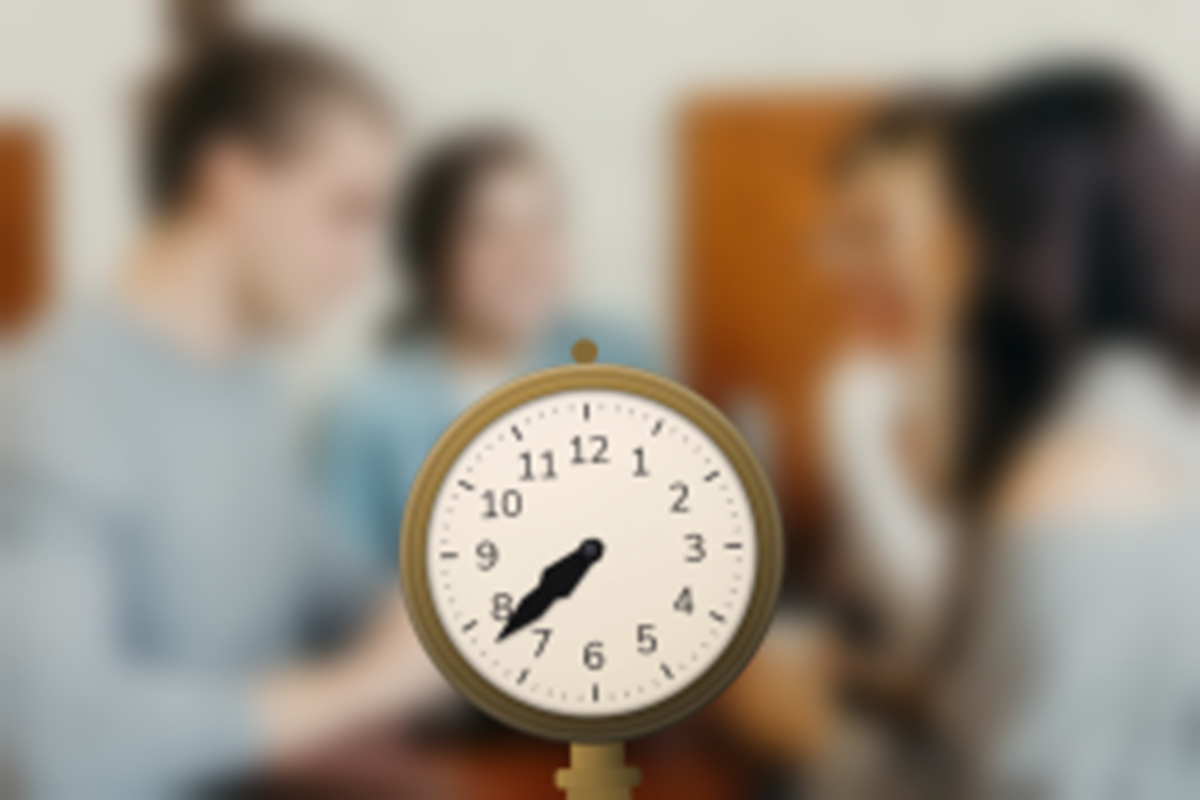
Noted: **7:38**
